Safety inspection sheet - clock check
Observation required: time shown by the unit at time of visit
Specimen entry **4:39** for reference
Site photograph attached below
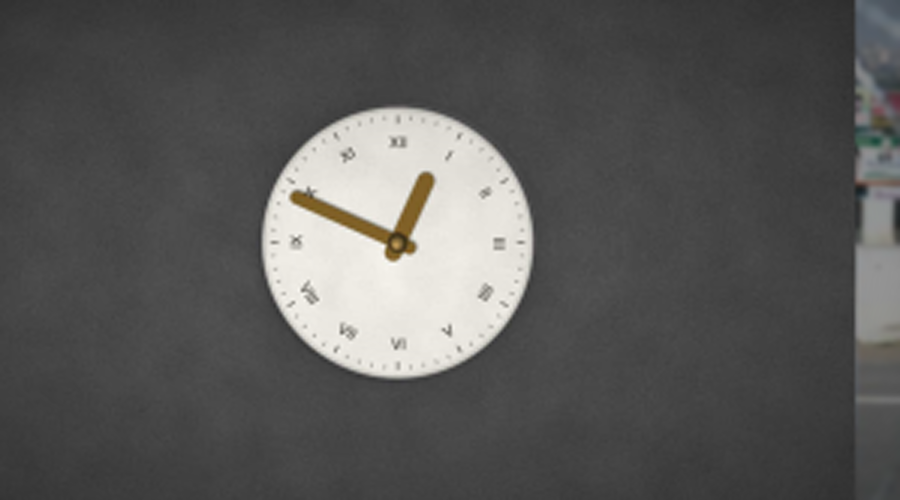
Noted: **12:49**
